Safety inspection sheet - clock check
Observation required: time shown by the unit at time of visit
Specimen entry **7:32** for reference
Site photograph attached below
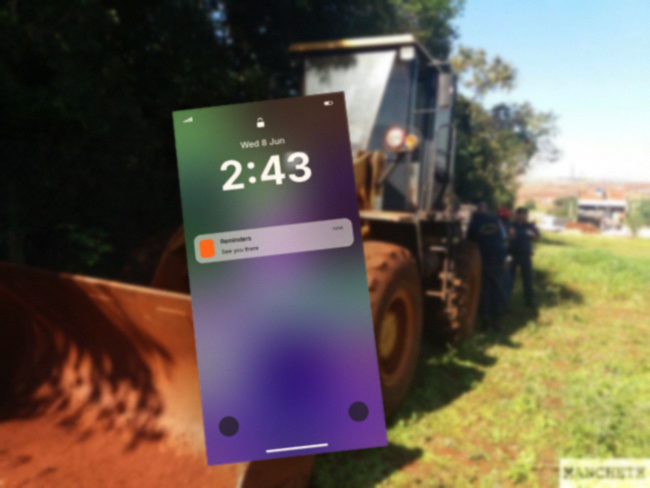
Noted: **2:43**
